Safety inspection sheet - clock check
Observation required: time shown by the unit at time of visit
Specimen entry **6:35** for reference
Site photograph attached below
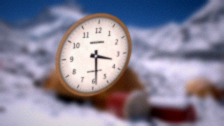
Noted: **3:29**
